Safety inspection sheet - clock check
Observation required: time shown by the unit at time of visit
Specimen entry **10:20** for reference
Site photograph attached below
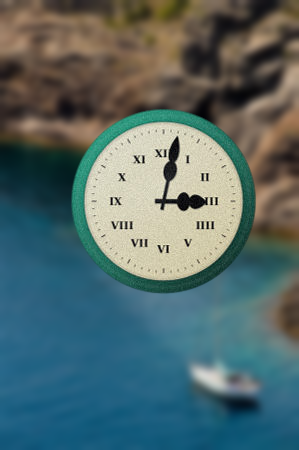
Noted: **3:02**
